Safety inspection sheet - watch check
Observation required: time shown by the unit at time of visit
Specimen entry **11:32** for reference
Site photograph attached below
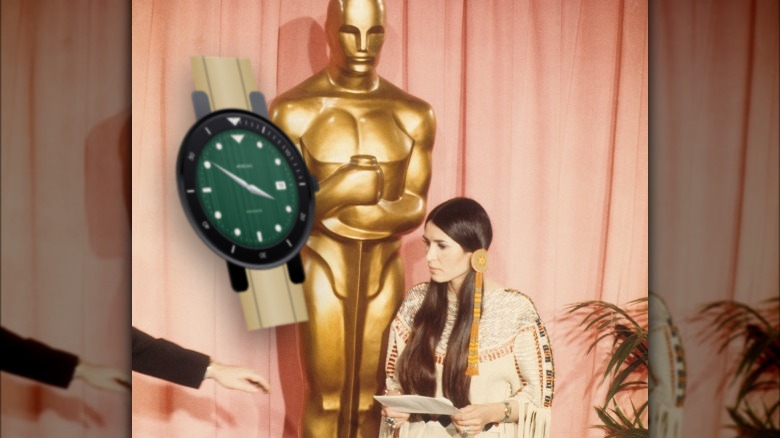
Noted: **3:51**
